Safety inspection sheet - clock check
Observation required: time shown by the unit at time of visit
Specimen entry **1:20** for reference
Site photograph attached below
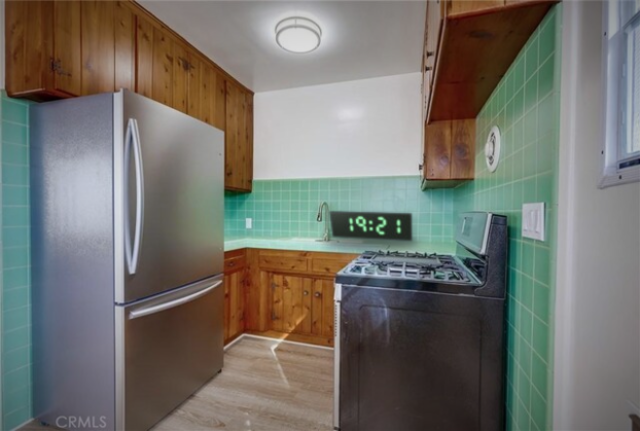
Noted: **19:21**
